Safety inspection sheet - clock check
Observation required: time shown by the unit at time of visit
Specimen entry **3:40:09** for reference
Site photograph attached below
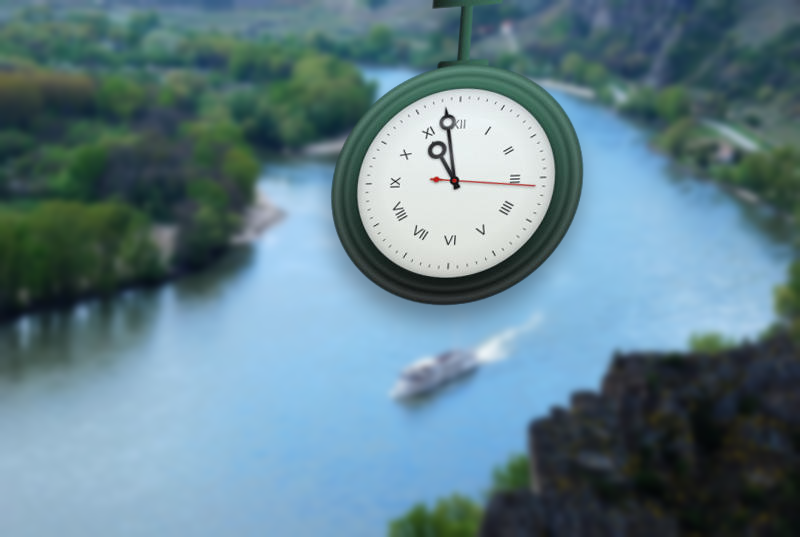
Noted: **10:58:16**
